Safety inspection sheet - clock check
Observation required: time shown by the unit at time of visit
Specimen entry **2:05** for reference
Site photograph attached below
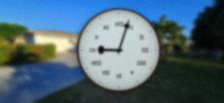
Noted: **9:03**
